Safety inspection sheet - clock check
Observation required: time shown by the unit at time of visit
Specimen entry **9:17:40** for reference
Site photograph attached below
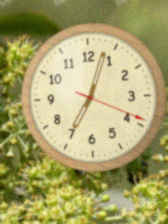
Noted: **7:03:19**
